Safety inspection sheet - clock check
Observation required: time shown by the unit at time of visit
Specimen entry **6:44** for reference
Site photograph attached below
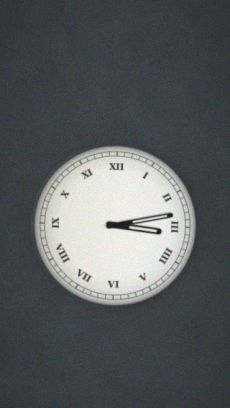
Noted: **3:13**
